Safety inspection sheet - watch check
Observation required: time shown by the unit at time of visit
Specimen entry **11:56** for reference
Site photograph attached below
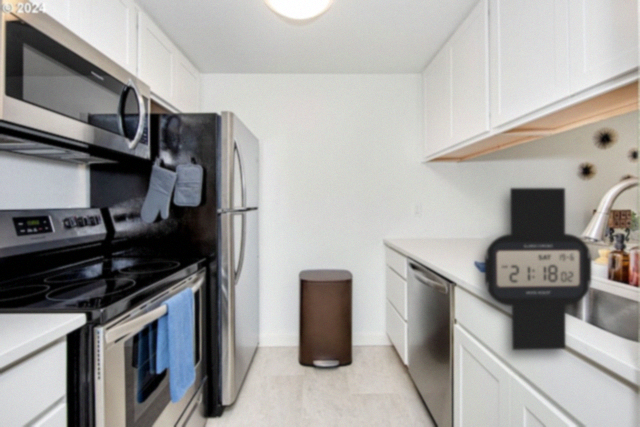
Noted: **21:18**
